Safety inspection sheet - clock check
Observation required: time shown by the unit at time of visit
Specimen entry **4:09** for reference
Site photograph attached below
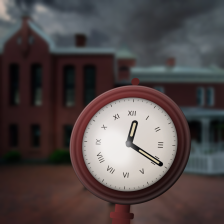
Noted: **12:20**
